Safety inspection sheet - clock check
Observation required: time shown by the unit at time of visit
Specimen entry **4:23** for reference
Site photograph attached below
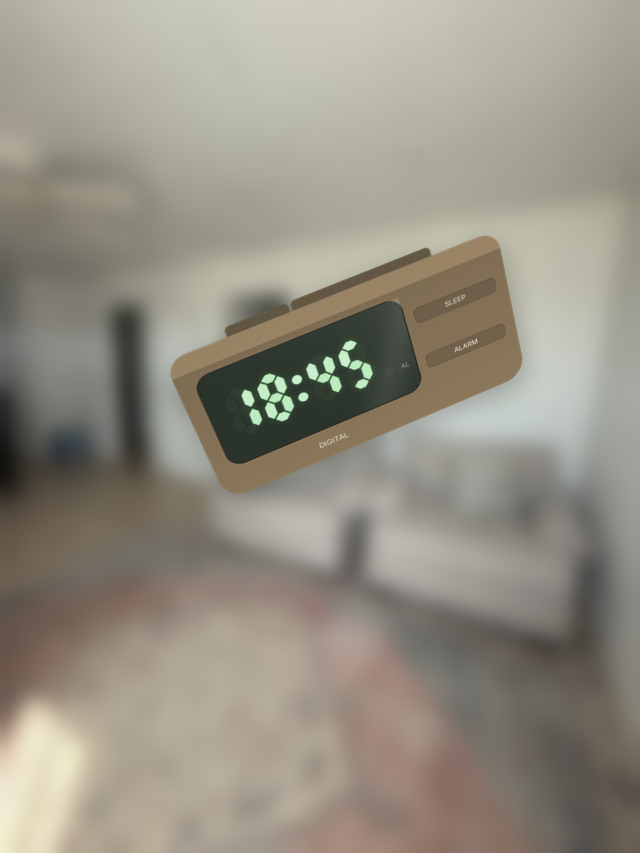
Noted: **18:45**
